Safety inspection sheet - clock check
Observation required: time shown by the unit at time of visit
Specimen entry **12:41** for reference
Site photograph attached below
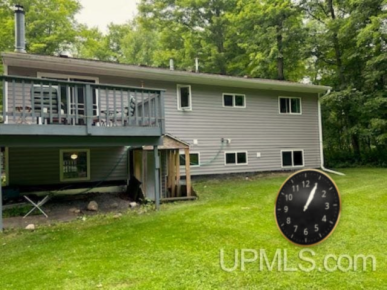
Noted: **1:05**
